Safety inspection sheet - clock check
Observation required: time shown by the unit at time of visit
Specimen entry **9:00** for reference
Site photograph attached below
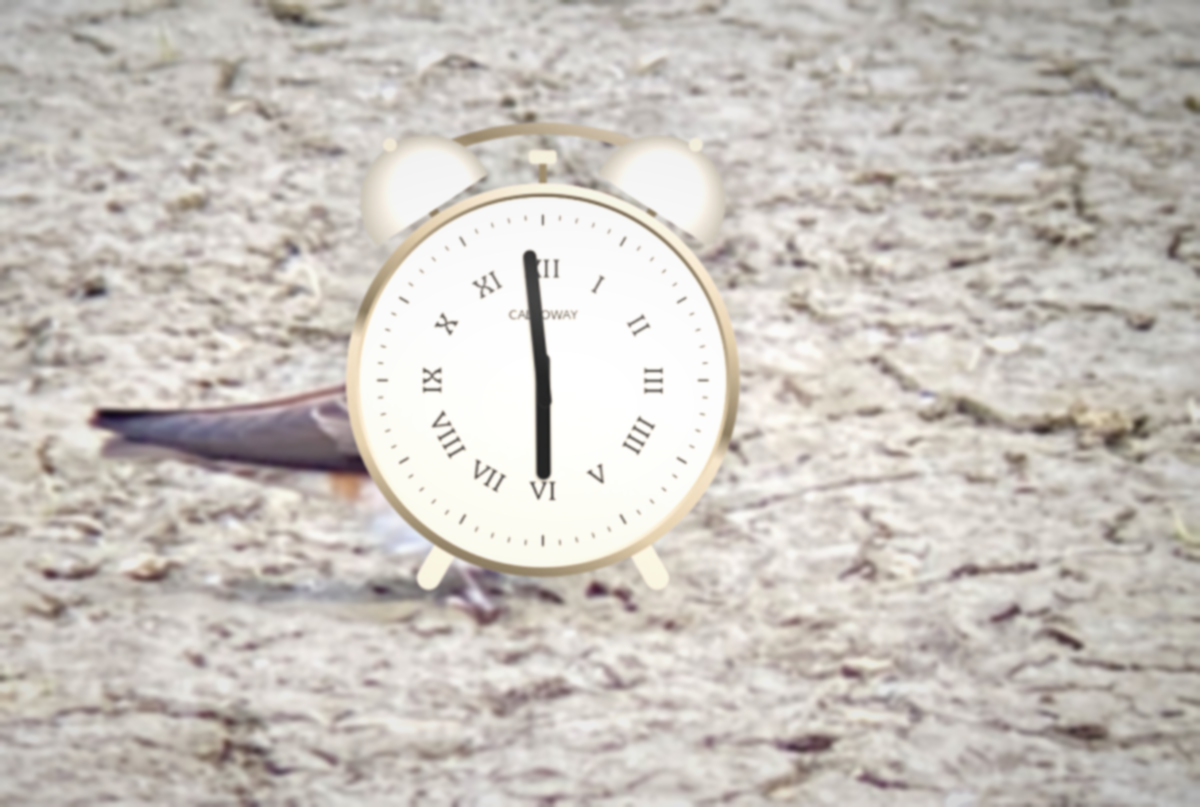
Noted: **5:59**
